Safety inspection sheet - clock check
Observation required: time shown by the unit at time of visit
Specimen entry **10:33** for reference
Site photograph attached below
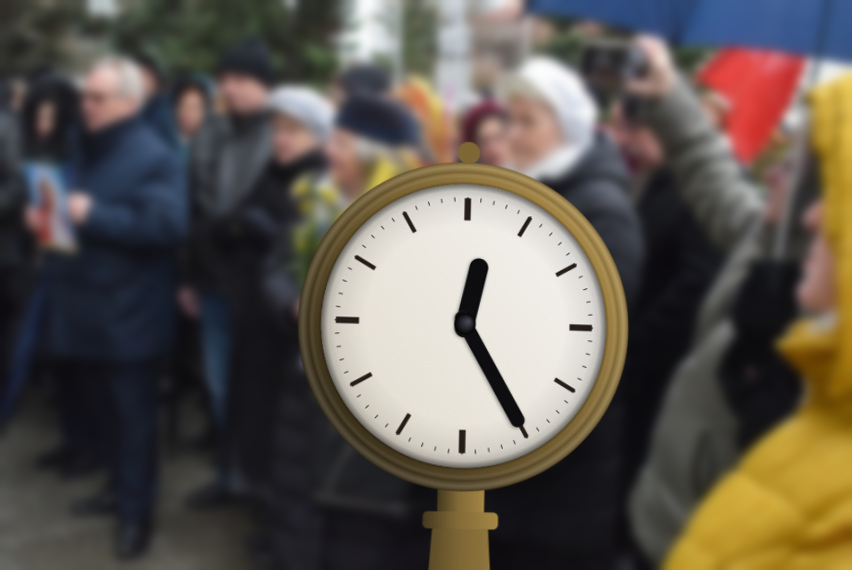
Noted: **12:25**
